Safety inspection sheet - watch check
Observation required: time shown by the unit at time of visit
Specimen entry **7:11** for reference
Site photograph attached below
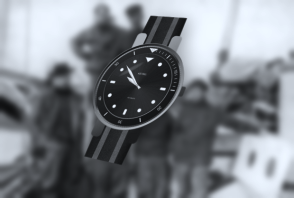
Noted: **9:52**
